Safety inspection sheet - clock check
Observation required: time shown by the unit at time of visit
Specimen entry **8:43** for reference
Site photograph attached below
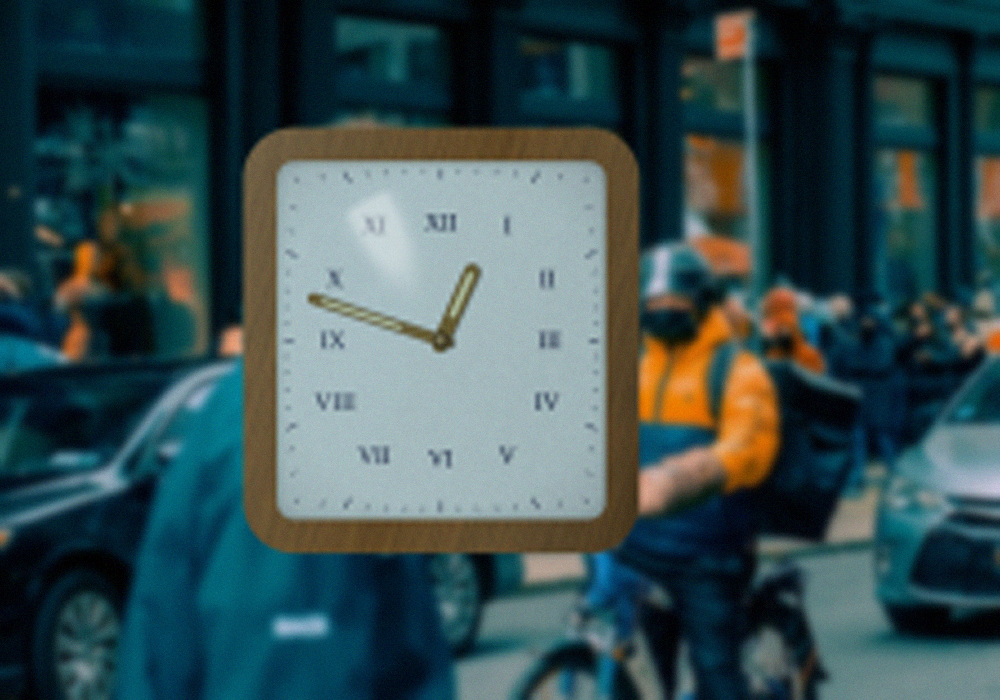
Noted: **12:48**
